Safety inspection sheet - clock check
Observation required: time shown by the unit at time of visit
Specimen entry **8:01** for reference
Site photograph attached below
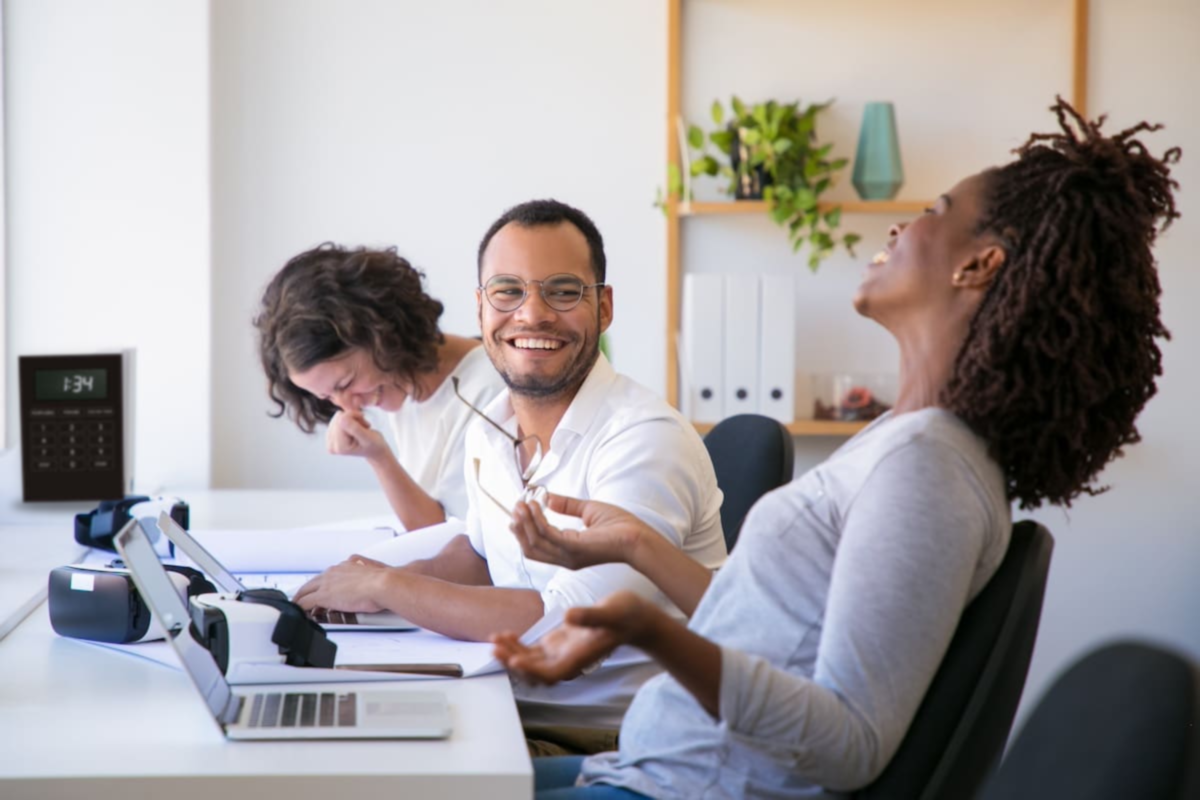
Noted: **1:34**
